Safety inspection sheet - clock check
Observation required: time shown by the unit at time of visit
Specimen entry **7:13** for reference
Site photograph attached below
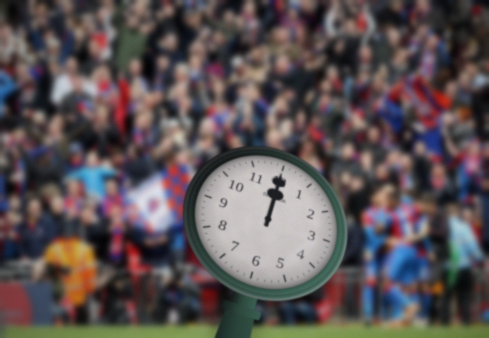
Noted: **12:00**
